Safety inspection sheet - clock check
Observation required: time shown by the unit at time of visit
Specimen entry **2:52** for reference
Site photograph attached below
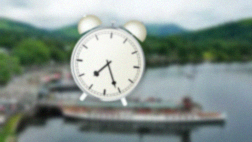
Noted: **7:26**
